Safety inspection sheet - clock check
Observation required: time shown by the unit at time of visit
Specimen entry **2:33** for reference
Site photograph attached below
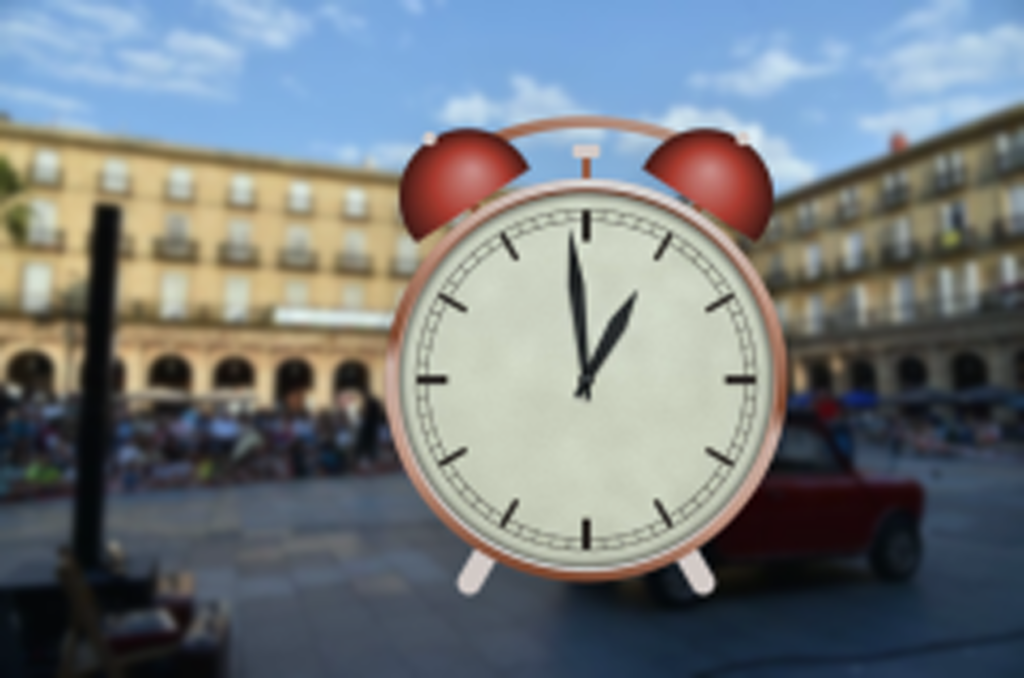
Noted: **12:59**
